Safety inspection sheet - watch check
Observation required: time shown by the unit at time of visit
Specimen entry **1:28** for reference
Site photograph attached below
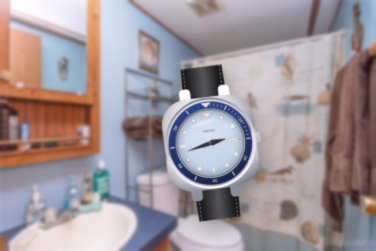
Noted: **2:43**
